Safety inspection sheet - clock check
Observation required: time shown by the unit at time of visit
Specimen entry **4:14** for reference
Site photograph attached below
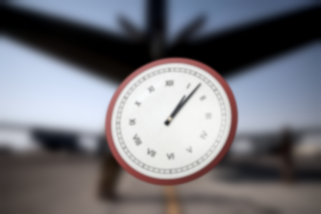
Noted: **1:07**
